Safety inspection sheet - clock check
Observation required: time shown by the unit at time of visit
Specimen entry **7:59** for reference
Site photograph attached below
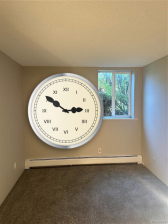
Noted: **2:51**
